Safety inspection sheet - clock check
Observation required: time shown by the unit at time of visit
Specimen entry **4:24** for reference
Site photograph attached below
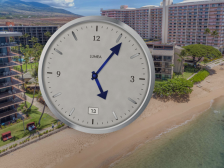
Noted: **5:06**
